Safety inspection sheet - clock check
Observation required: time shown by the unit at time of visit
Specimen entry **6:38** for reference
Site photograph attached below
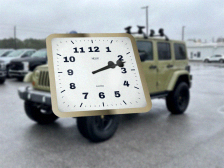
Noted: **2:12**
